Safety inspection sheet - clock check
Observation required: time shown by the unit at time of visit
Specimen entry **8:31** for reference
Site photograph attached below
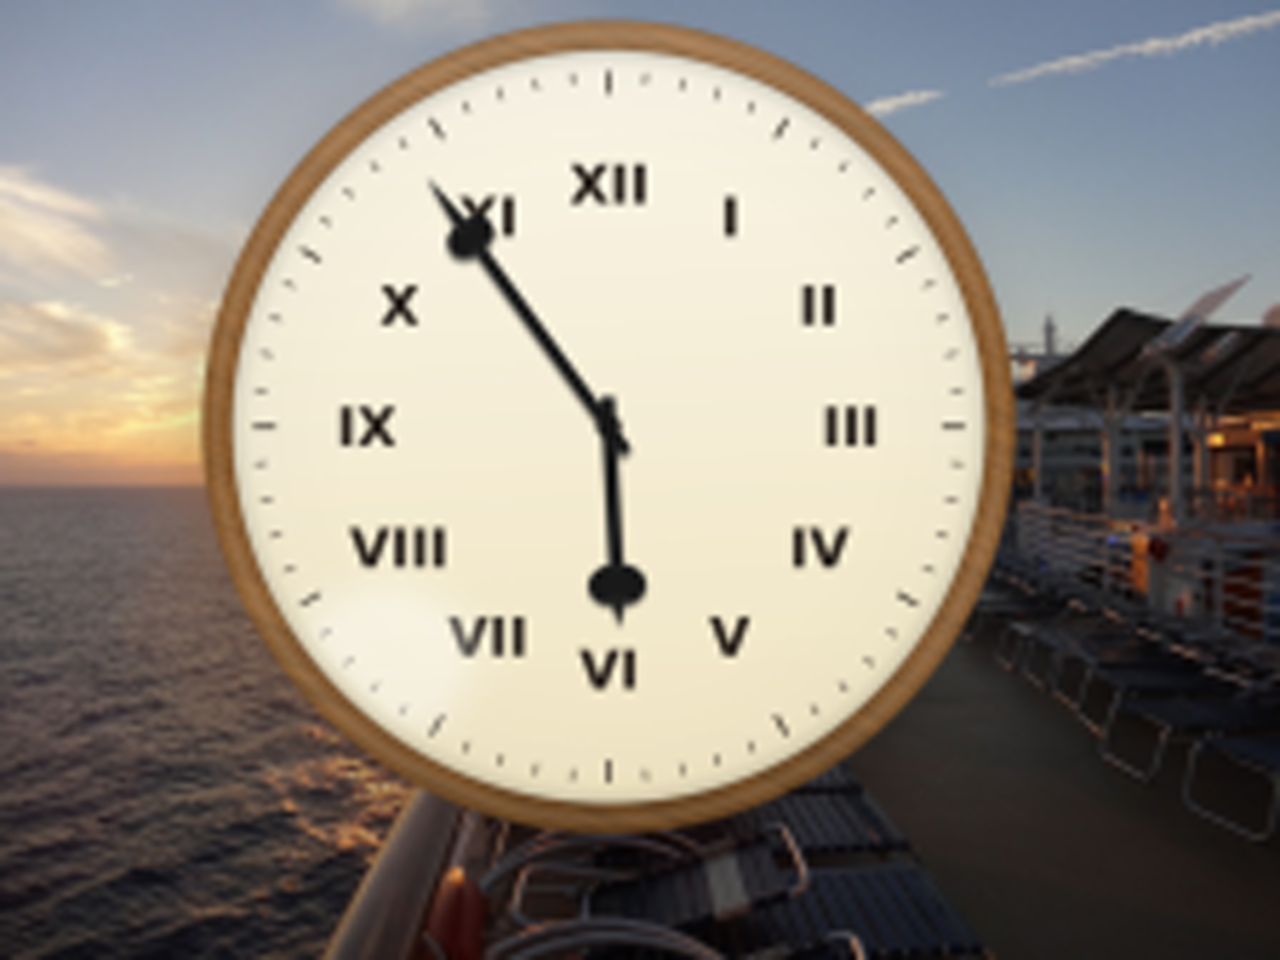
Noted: **5:54**
